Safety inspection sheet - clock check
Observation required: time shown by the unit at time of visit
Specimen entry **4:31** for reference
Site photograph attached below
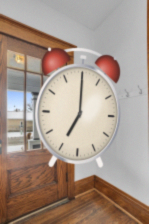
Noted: **7:00**
